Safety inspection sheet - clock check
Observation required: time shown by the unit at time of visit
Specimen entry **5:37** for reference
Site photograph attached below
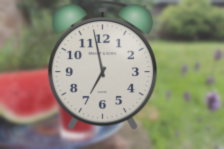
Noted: **6:58**
